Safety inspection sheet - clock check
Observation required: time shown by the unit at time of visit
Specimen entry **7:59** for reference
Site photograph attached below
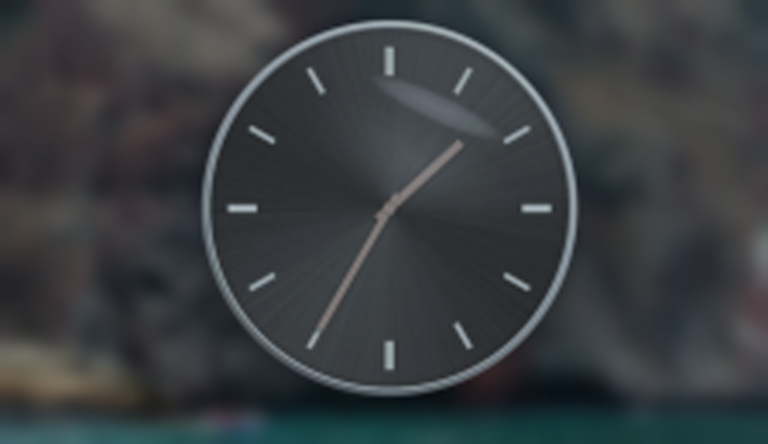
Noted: **1:35**
